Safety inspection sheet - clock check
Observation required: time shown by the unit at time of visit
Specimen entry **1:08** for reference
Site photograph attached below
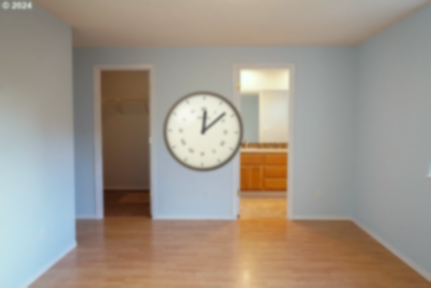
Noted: **12:08**
